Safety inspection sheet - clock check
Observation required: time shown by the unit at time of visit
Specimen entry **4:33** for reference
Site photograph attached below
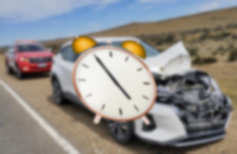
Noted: **4:55**
